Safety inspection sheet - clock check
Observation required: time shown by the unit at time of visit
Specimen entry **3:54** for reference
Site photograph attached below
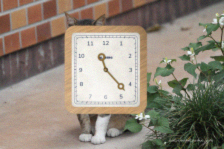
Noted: **11:23**
